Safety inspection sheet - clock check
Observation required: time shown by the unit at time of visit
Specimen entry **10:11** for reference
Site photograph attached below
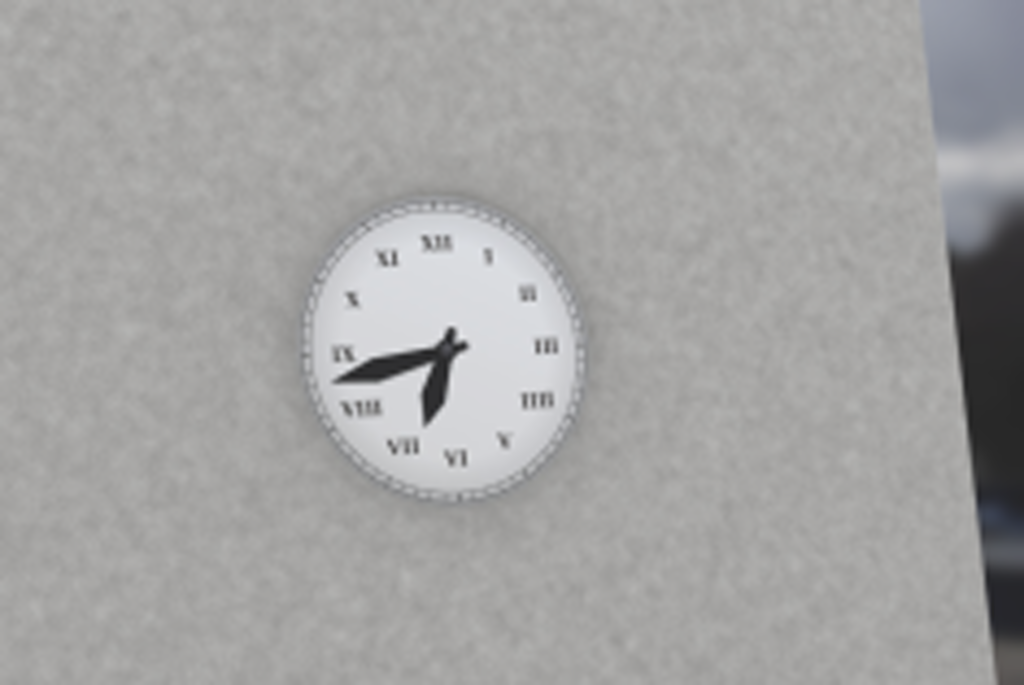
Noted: **6:43**
